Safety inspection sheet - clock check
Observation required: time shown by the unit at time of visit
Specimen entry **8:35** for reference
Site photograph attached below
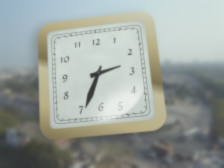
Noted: **2:34**
